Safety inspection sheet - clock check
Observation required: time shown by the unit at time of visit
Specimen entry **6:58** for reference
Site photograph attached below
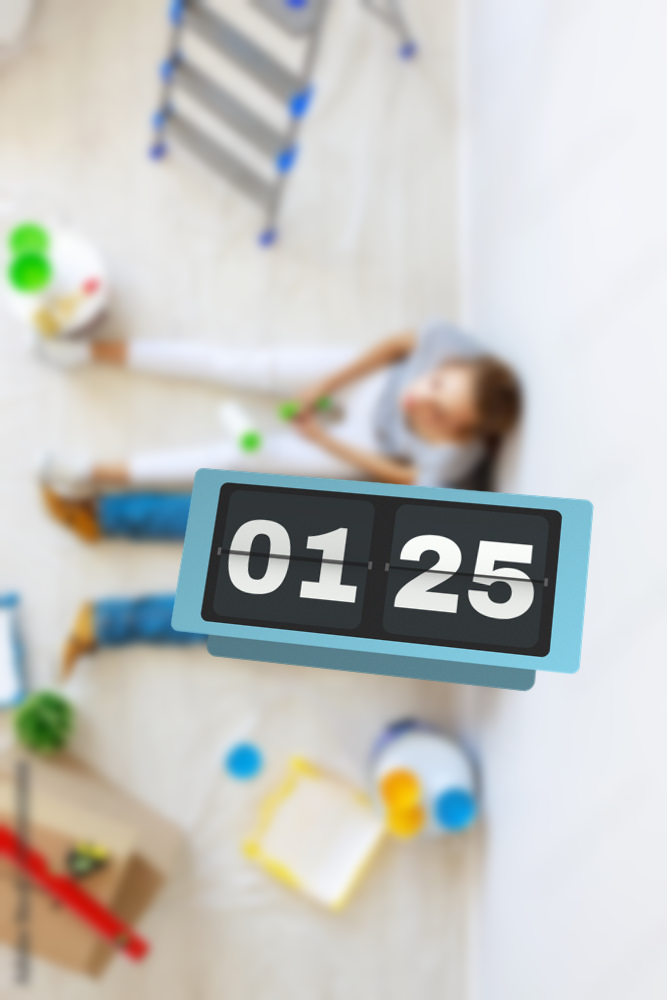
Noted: **1:25**
